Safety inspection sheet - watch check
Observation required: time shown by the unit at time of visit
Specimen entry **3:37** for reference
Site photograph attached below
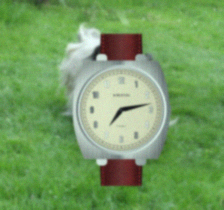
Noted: **7:13**
